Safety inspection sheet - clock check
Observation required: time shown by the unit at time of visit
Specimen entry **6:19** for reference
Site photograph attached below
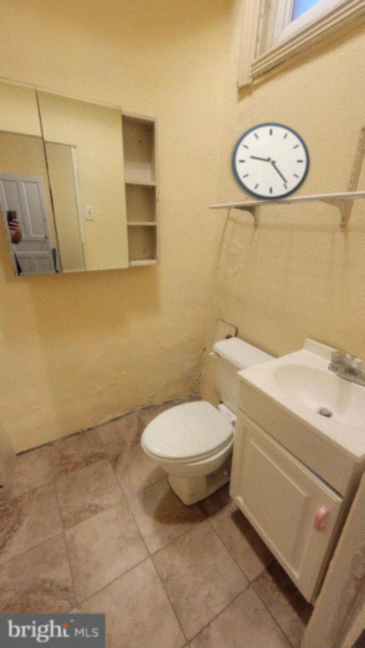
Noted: **9:24**
